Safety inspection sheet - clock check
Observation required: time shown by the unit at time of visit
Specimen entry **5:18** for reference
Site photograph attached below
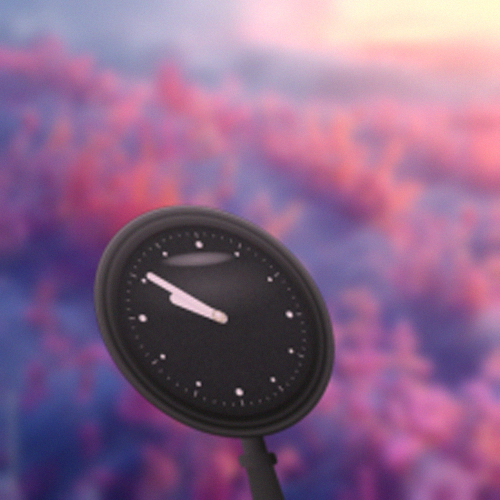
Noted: **9:51**
